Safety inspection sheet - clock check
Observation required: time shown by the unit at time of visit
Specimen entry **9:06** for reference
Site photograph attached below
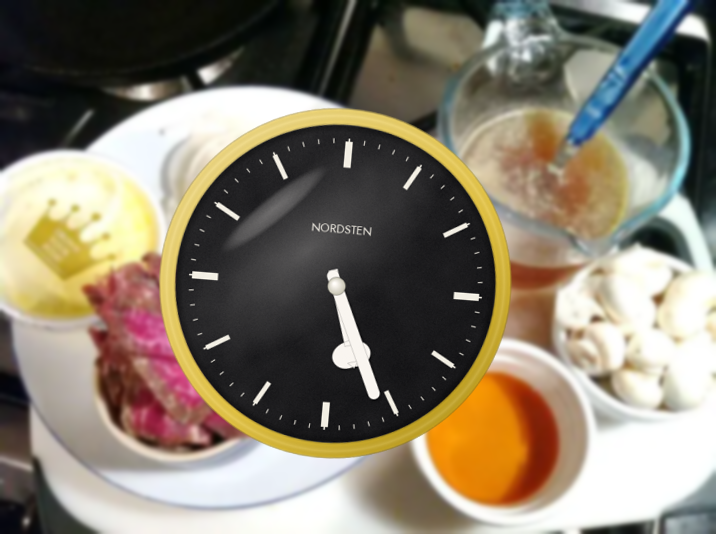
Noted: **5:26**
